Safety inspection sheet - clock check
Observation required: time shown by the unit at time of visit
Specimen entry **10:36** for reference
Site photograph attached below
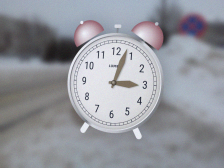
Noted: **3:03**
